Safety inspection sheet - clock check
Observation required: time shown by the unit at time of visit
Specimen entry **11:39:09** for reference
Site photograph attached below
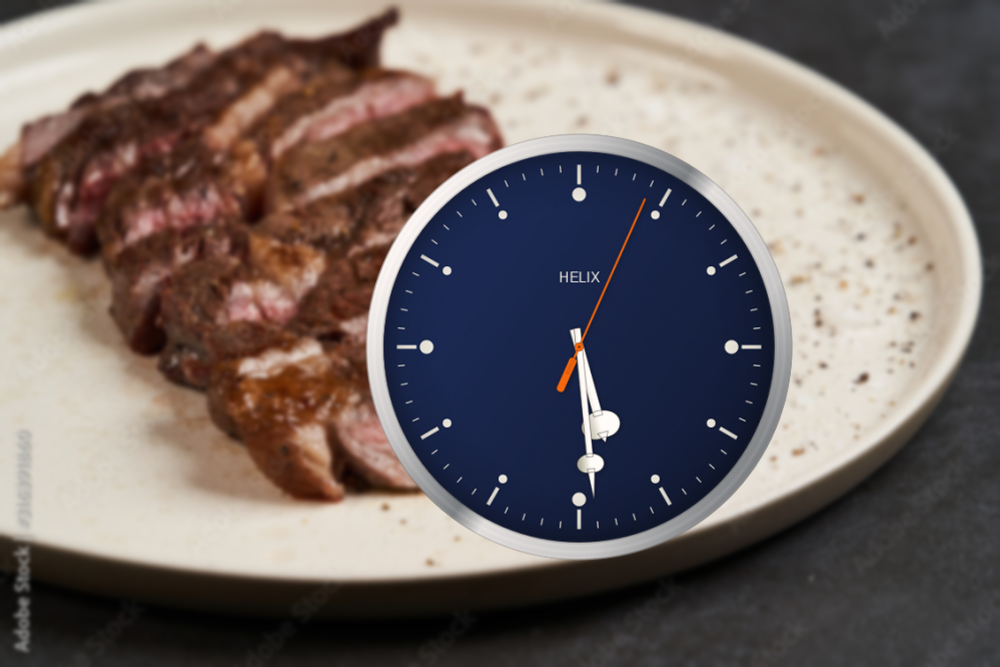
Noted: **5:29:04**
